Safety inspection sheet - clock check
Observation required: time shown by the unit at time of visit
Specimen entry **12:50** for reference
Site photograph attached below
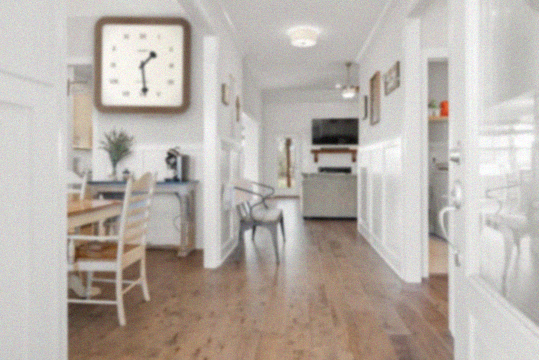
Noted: **1:29**
